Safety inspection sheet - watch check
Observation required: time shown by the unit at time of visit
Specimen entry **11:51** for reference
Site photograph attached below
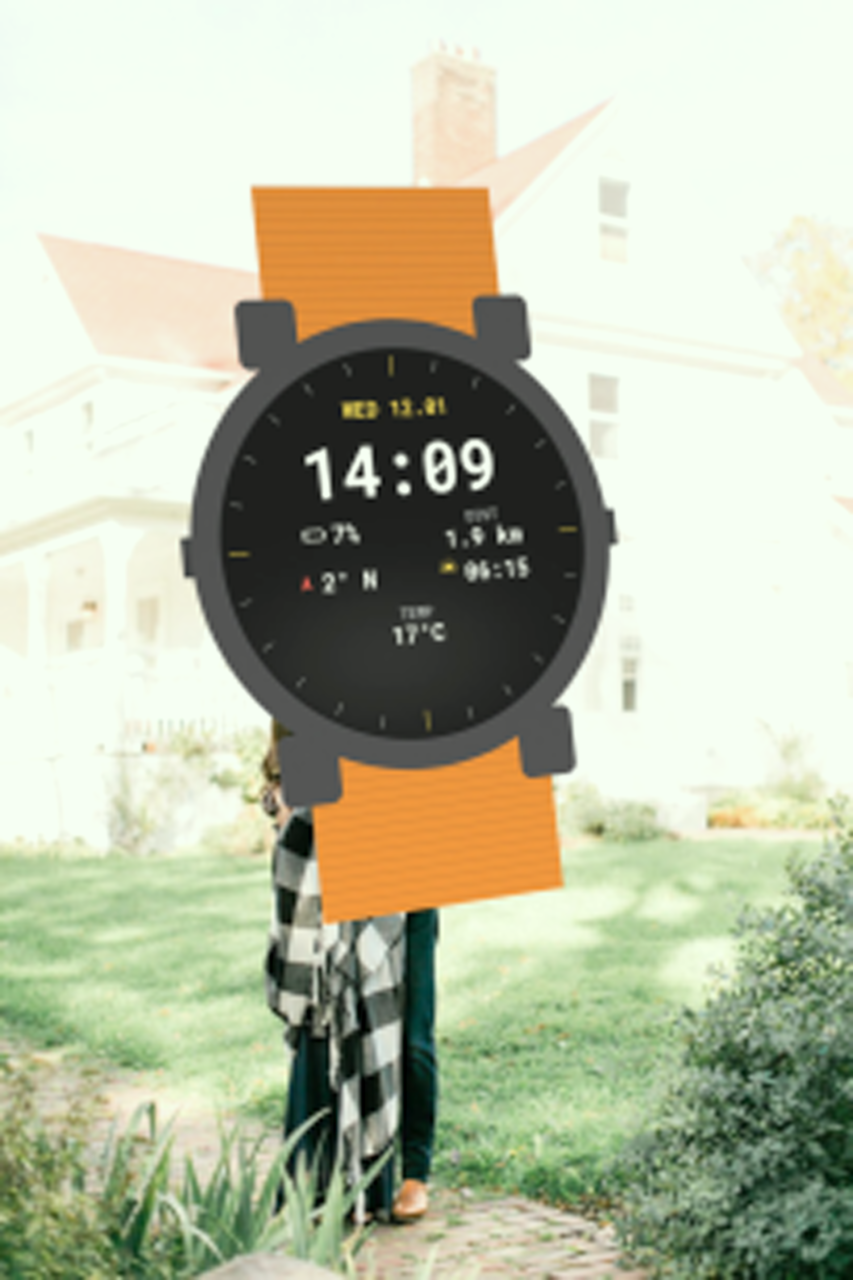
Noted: **14:09**
